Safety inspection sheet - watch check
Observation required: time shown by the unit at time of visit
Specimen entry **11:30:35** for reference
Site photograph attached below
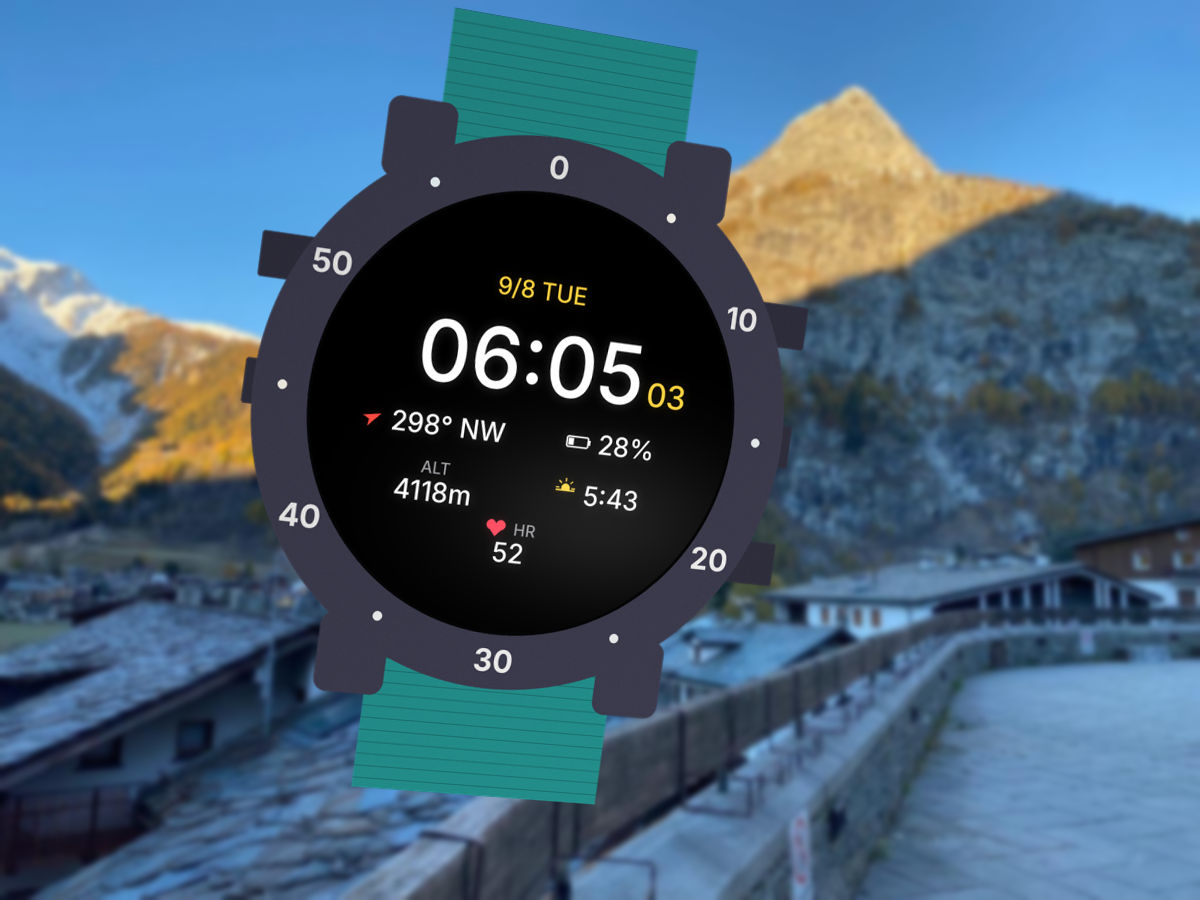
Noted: **6:05:03**
